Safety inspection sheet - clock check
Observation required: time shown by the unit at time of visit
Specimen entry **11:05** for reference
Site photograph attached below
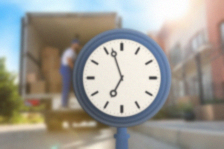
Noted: **6:57**
